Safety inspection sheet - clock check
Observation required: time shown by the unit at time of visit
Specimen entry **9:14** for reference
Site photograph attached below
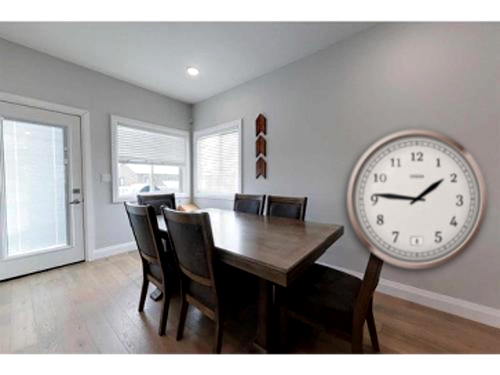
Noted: **1:46**
